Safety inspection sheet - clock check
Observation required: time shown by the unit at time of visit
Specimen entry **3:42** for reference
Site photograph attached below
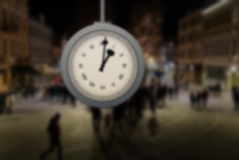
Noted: **1:01**
